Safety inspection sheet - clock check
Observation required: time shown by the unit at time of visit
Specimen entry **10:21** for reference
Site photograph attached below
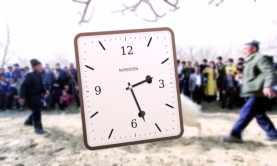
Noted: **2:27**
